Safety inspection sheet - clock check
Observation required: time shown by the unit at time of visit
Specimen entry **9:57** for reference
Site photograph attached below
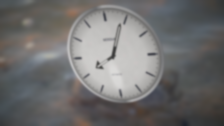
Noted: **8:04**
